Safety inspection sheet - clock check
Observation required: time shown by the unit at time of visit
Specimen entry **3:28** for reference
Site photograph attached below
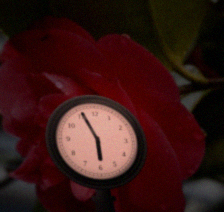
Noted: **5:56**
